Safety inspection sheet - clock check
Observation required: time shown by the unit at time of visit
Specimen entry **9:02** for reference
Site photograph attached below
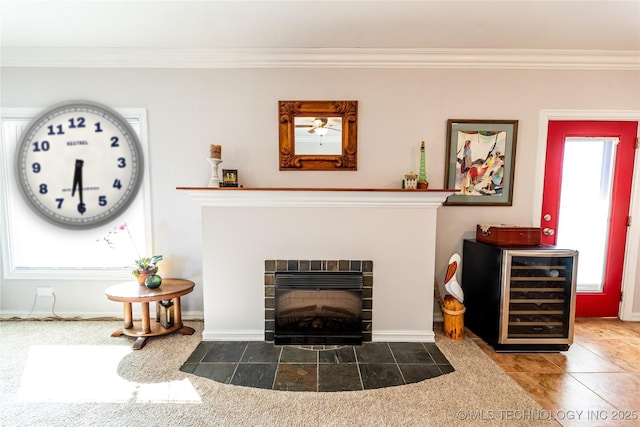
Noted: **6:30**
